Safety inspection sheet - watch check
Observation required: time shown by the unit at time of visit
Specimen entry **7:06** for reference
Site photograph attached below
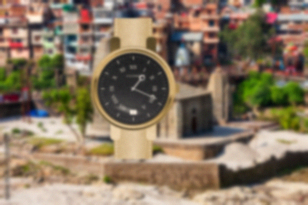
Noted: **1:19**
